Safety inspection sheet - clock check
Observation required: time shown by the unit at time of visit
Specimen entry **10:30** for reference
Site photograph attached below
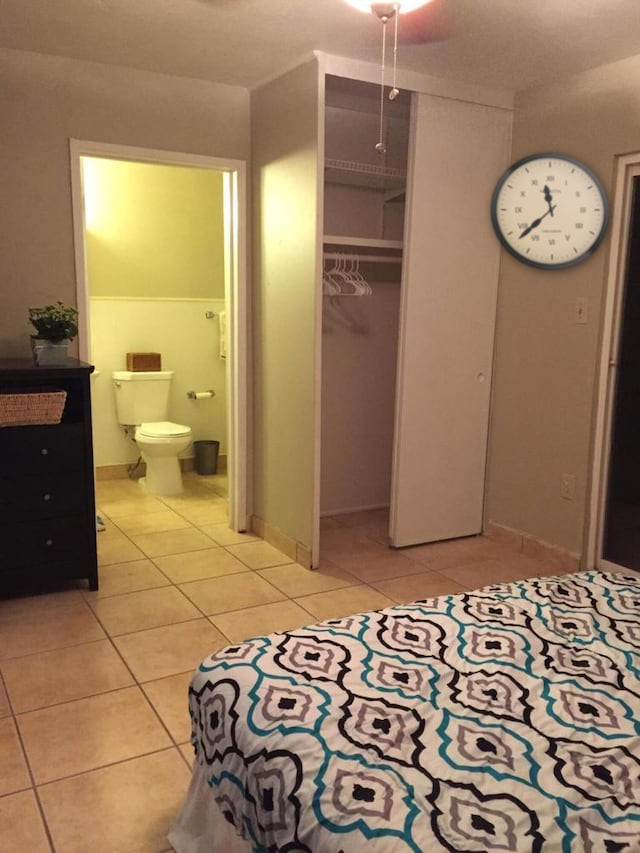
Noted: **11:38**
